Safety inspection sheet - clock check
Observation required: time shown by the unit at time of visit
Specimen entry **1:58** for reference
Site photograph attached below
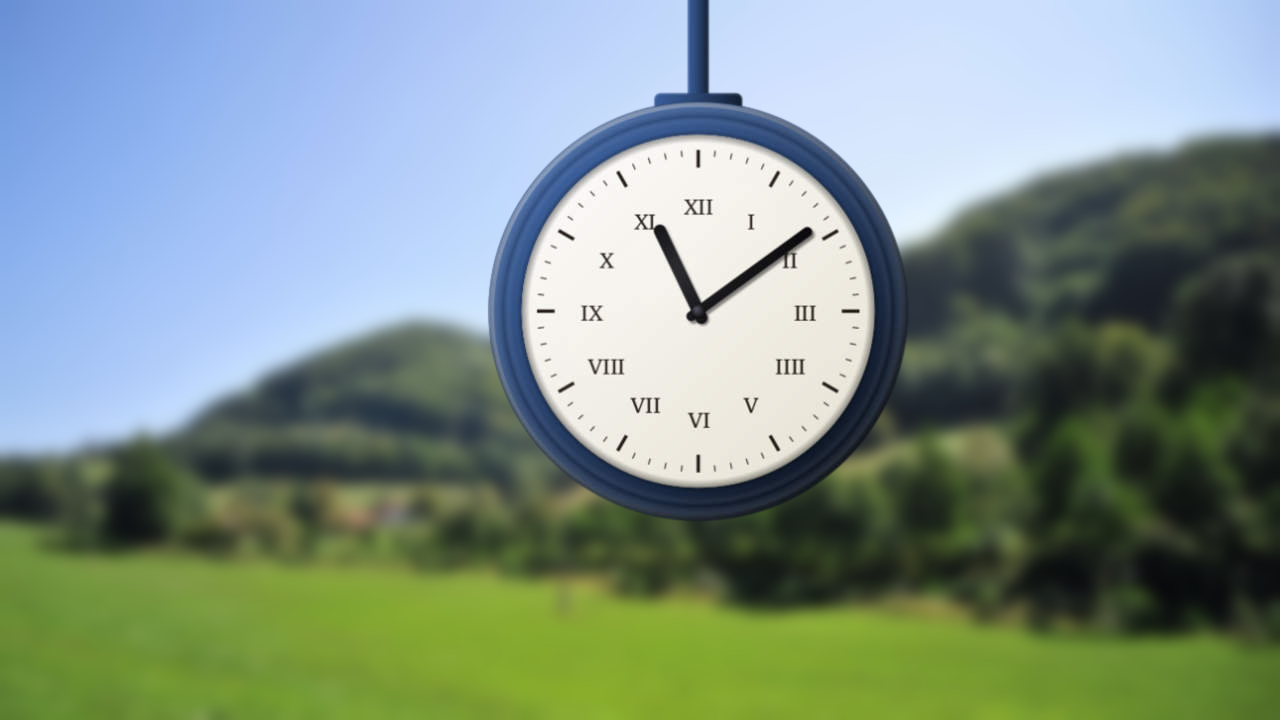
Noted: **11:09**
